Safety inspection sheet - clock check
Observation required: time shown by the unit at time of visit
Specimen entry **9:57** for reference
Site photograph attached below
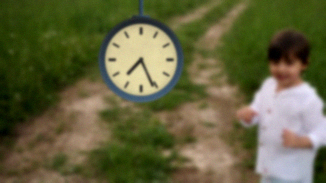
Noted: **7:26**
